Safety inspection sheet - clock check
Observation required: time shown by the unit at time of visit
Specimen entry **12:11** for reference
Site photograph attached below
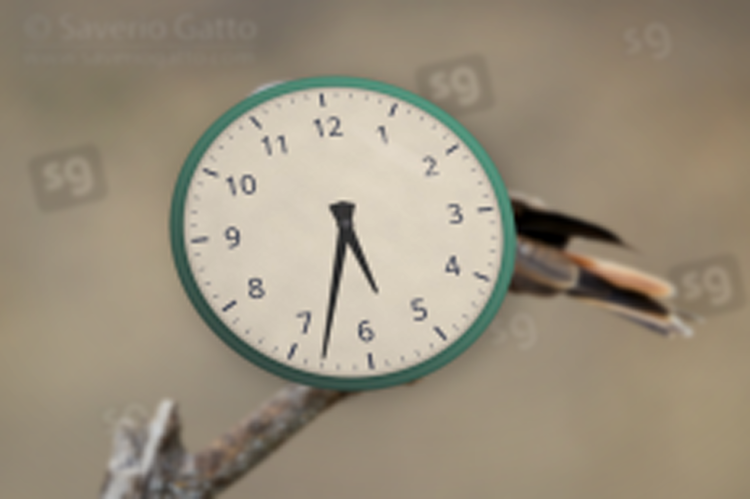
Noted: **5:33**
